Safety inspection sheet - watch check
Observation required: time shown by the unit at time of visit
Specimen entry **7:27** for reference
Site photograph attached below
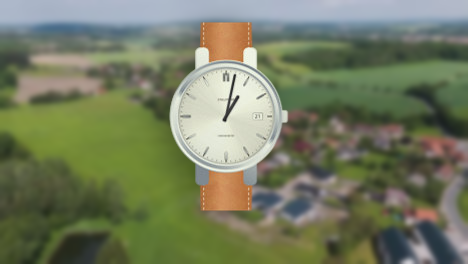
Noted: **1:02**
